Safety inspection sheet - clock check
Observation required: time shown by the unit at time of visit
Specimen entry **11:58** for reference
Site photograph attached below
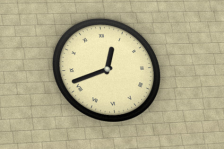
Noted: **12:42**
